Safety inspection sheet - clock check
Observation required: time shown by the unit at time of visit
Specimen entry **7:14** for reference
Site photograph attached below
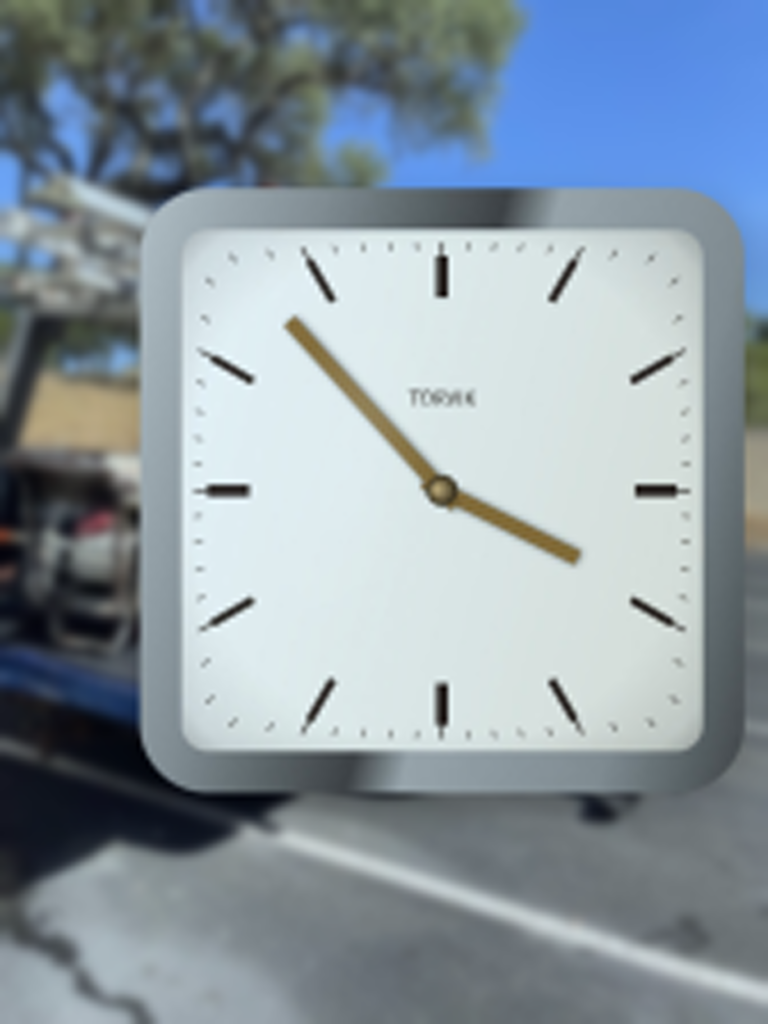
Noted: **3:53**
